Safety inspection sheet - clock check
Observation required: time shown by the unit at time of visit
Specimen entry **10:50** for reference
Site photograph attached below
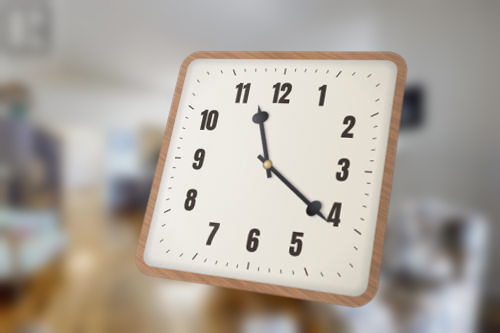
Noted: **11:21**
